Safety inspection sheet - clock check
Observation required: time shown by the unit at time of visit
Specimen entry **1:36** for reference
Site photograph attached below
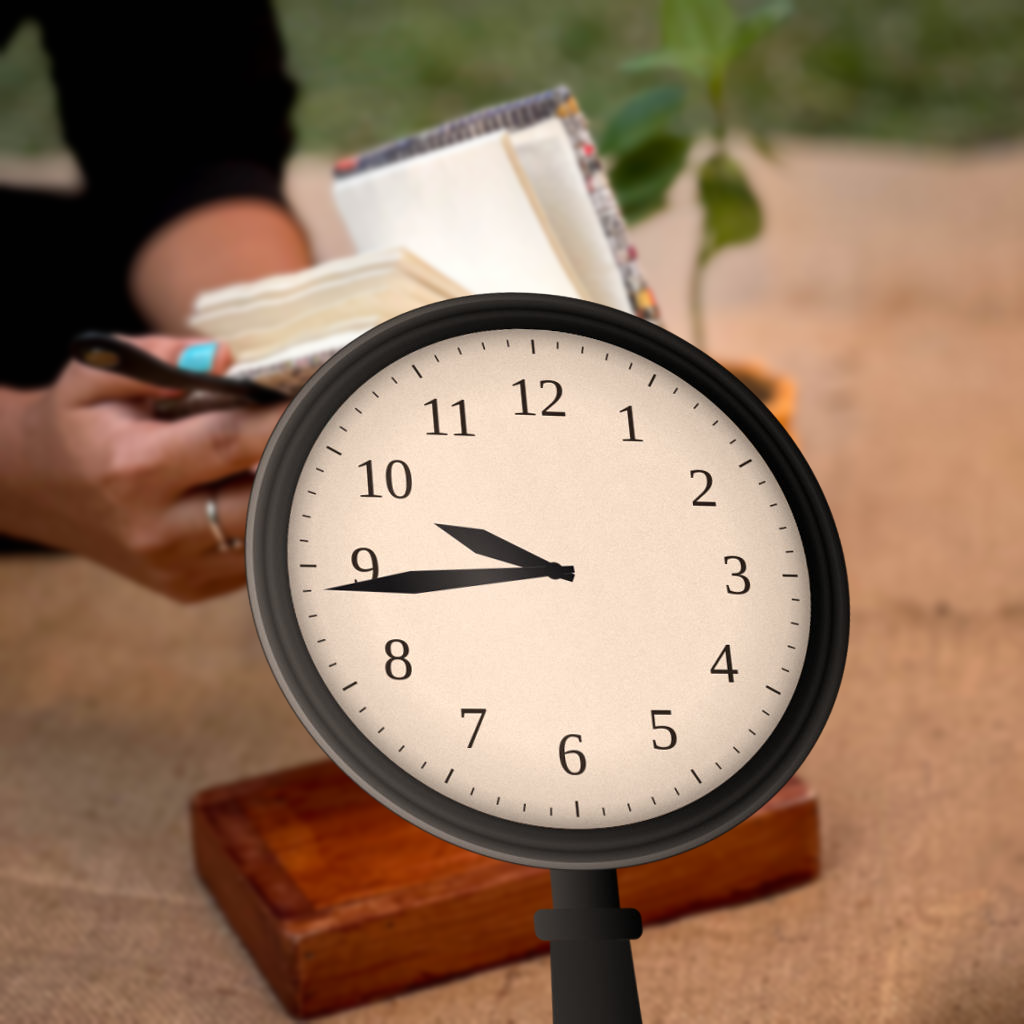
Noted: **9:44**
